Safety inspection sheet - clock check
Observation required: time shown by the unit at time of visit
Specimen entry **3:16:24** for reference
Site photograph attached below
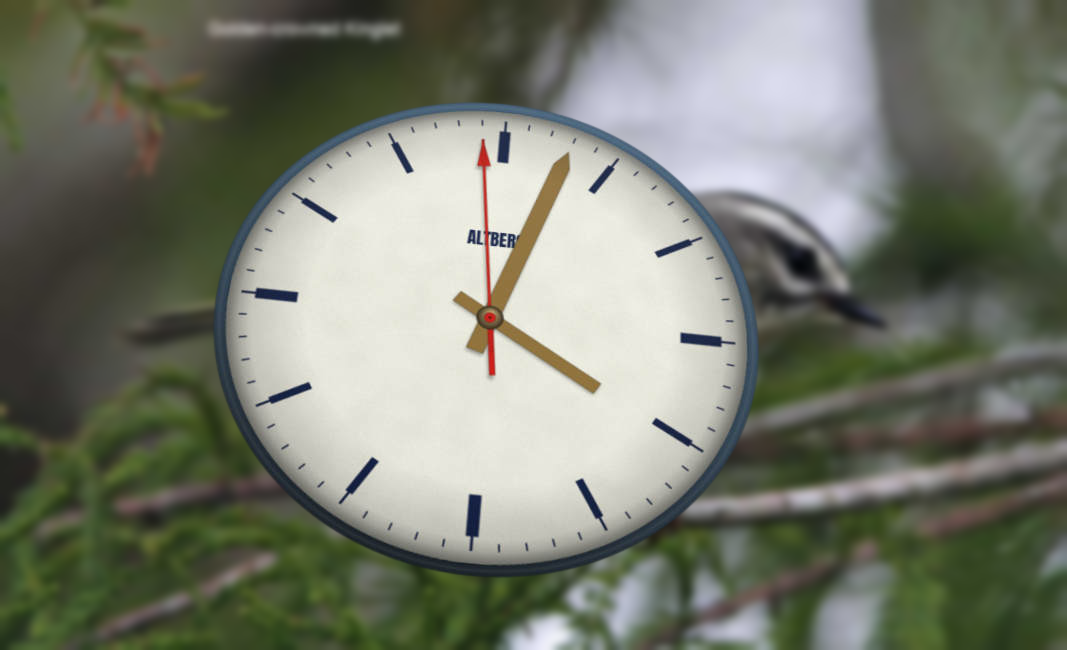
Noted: **4:02:59**
